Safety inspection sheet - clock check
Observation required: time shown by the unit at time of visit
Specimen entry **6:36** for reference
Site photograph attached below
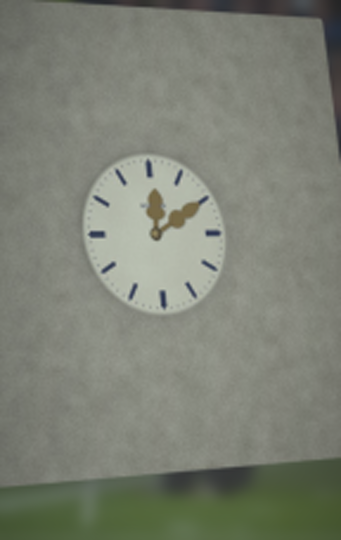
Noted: **12:10**
